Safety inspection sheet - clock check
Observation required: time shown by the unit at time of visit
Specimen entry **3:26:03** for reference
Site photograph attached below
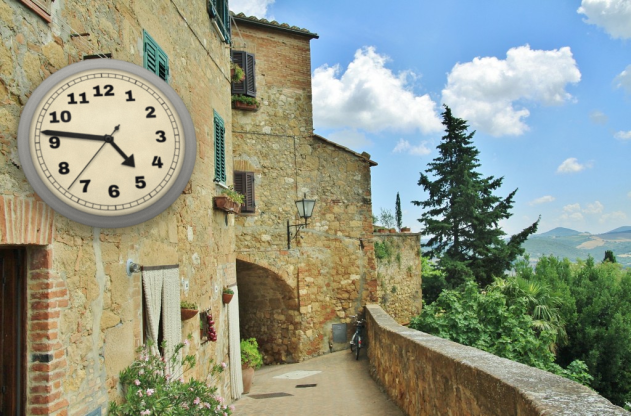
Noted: **4:46:37**
